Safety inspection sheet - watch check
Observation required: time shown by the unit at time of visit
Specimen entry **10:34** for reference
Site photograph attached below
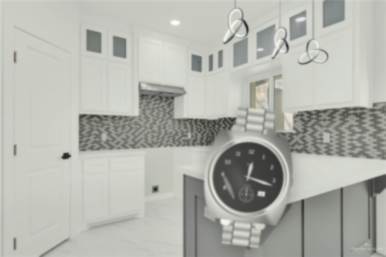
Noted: **12:17**
